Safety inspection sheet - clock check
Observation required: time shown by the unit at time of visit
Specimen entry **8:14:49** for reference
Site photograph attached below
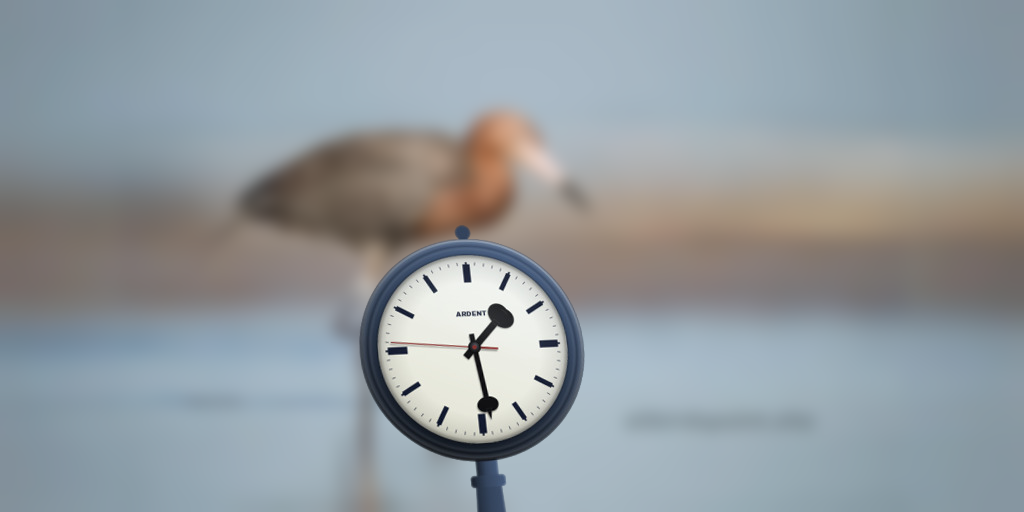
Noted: **1:28:46**
